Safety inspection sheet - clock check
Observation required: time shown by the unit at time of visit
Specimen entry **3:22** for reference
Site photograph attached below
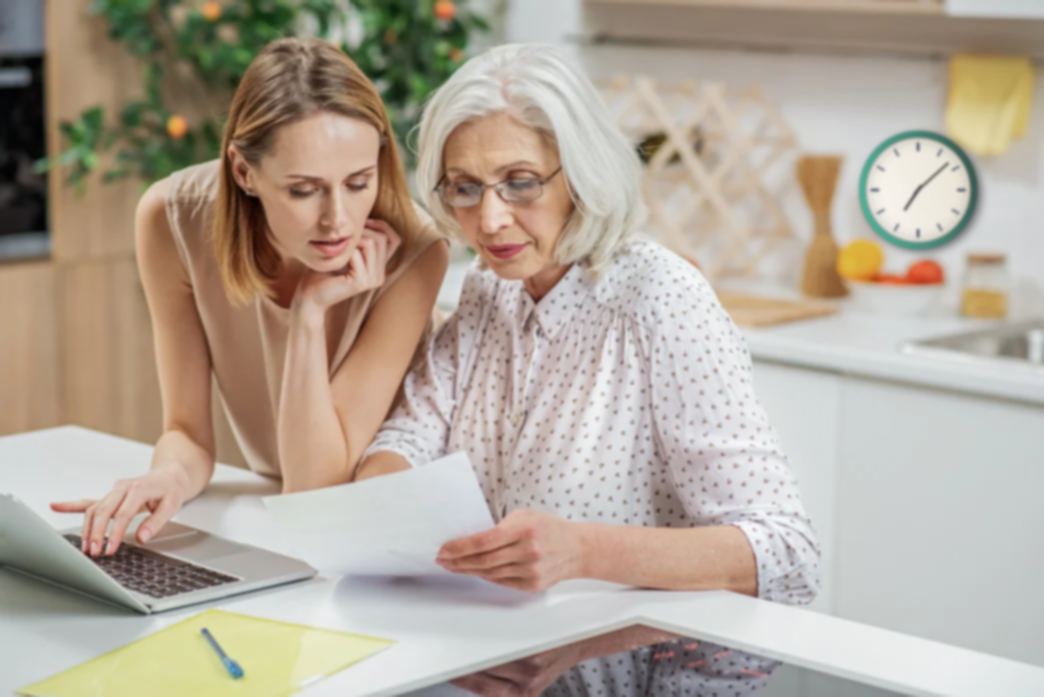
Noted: **7:08**
